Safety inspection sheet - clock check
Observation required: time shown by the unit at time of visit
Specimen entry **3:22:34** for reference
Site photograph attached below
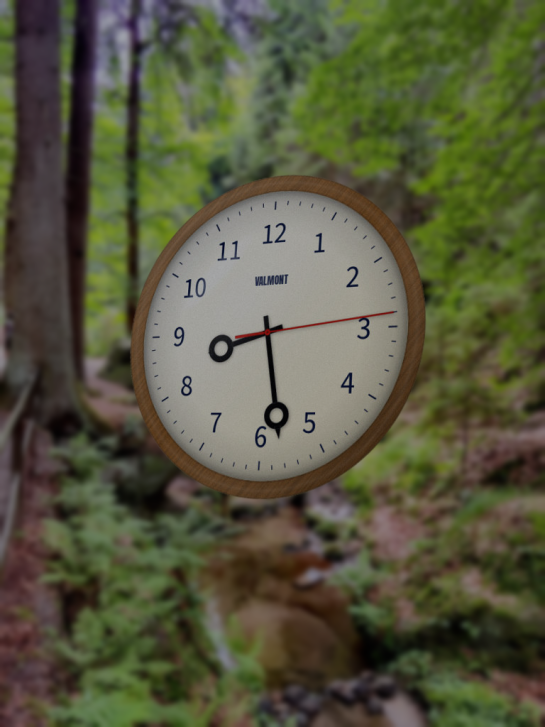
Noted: **8:28:14**
